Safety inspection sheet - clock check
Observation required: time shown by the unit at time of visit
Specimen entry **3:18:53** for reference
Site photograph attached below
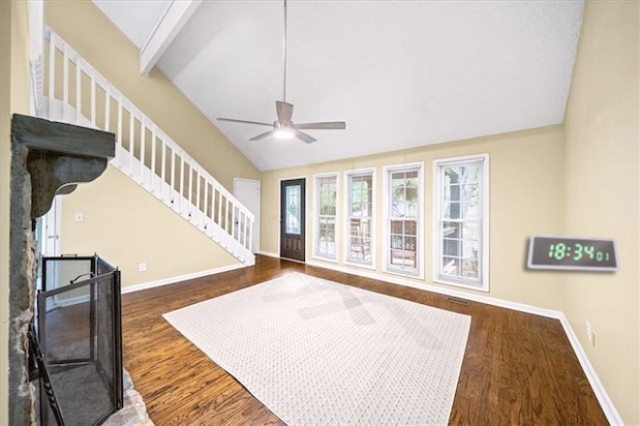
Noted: **18:34:01**
